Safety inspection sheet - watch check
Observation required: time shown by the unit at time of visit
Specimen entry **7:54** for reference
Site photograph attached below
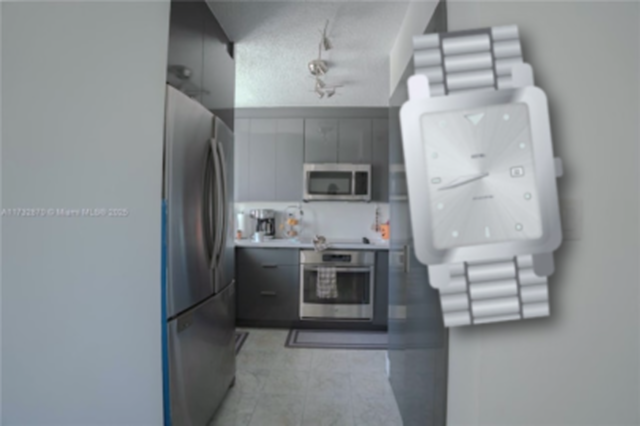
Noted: **8:43**
